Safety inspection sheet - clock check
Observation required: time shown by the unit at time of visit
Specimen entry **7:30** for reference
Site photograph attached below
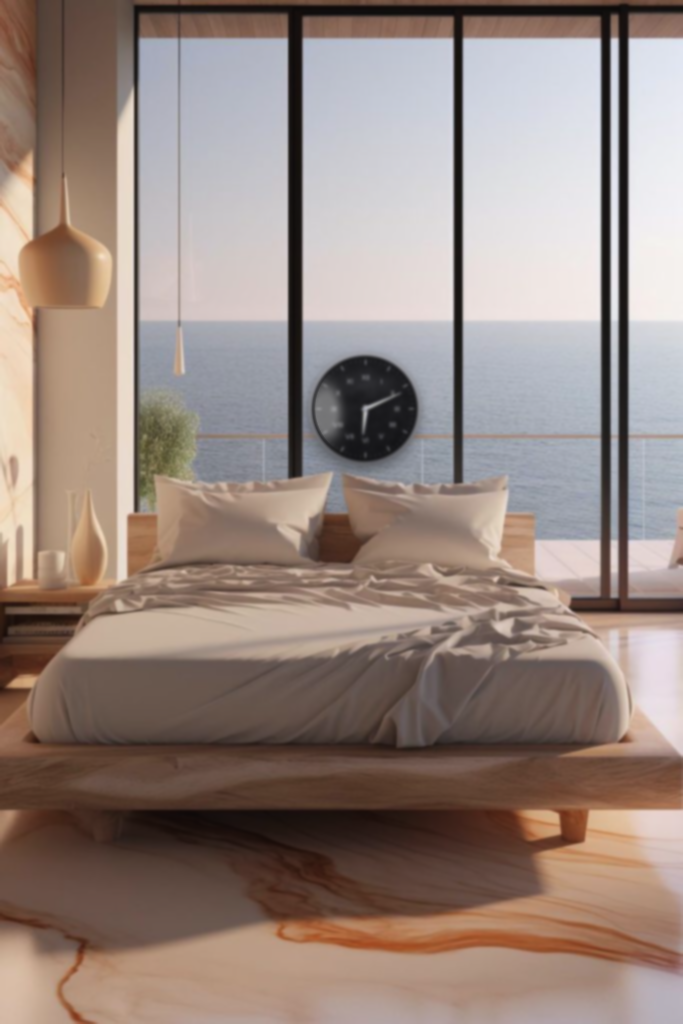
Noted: **6:11**
